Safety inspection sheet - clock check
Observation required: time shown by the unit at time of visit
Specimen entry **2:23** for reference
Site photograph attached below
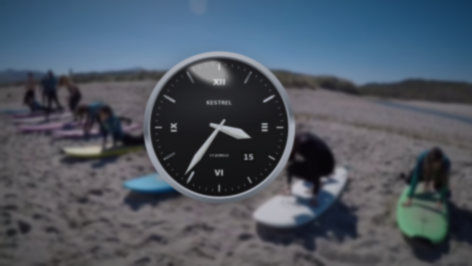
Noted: **3:36**
